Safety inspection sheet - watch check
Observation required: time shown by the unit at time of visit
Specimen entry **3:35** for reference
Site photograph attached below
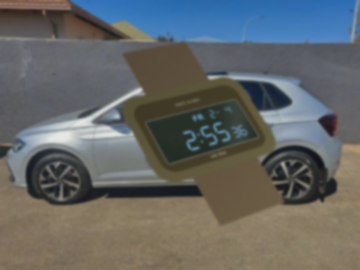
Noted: **2:55**
